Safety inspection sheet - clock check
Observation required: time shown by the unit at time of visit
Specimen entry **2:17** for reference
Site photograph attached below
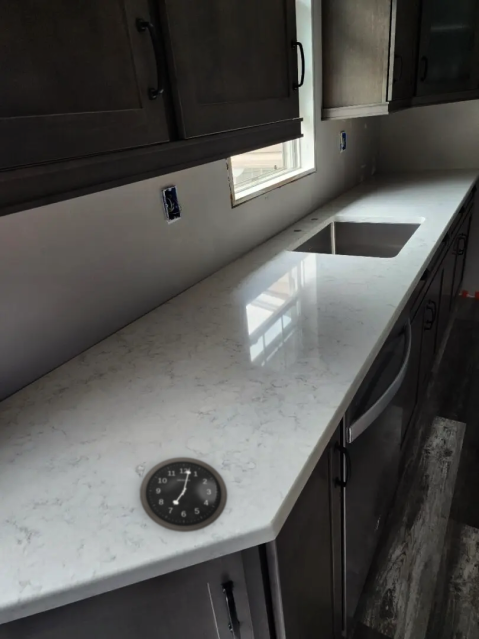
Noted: **7:02**
